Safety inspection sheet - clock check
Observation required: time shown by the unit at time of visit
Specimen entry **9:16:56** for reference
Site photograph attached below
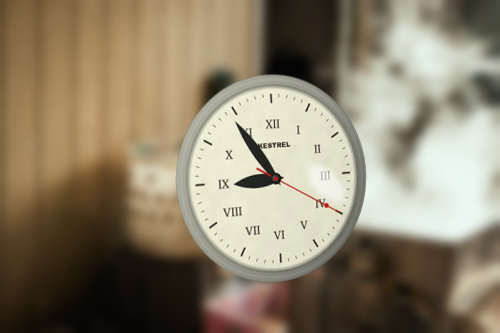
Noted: **8:54:20**
